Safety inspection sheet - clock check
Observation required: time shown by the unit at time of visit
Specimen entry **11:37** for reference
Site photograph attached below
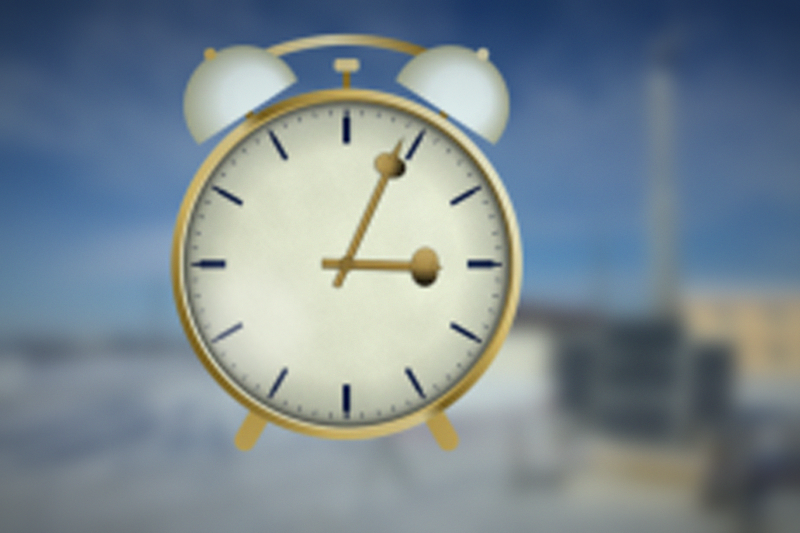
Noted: **3:04**
